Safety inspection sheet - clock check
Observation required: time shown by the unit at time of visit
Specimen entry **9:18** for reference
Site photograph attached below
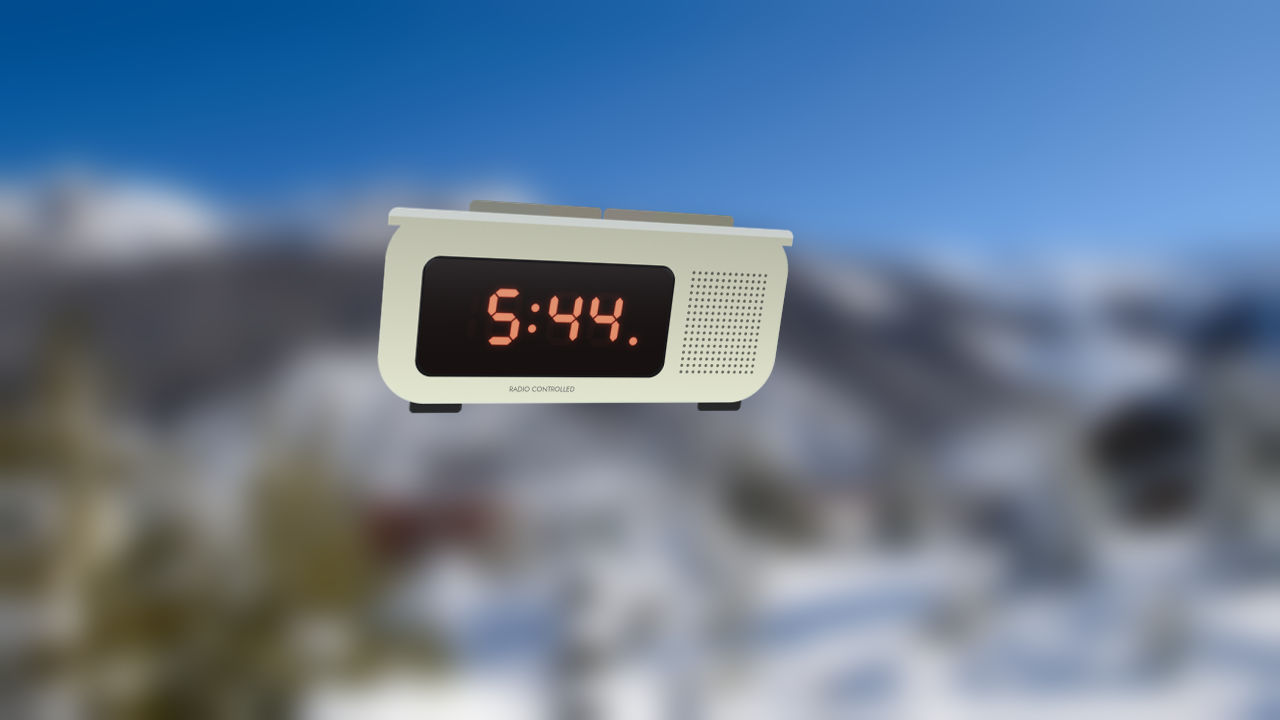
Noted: **5:44**
